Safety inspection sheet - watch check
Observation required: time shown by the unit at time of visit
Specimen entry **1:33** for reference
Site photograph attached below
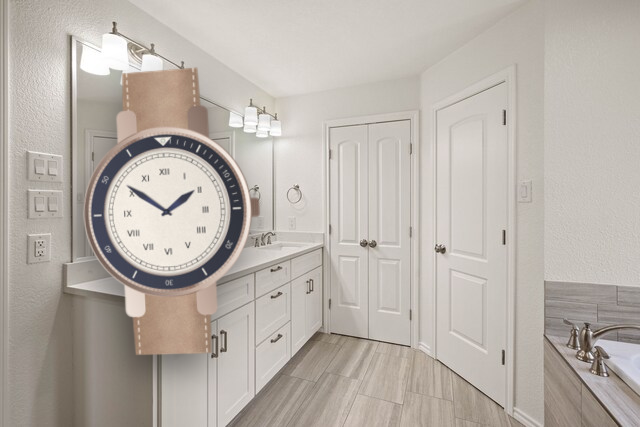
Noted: **1:51**
